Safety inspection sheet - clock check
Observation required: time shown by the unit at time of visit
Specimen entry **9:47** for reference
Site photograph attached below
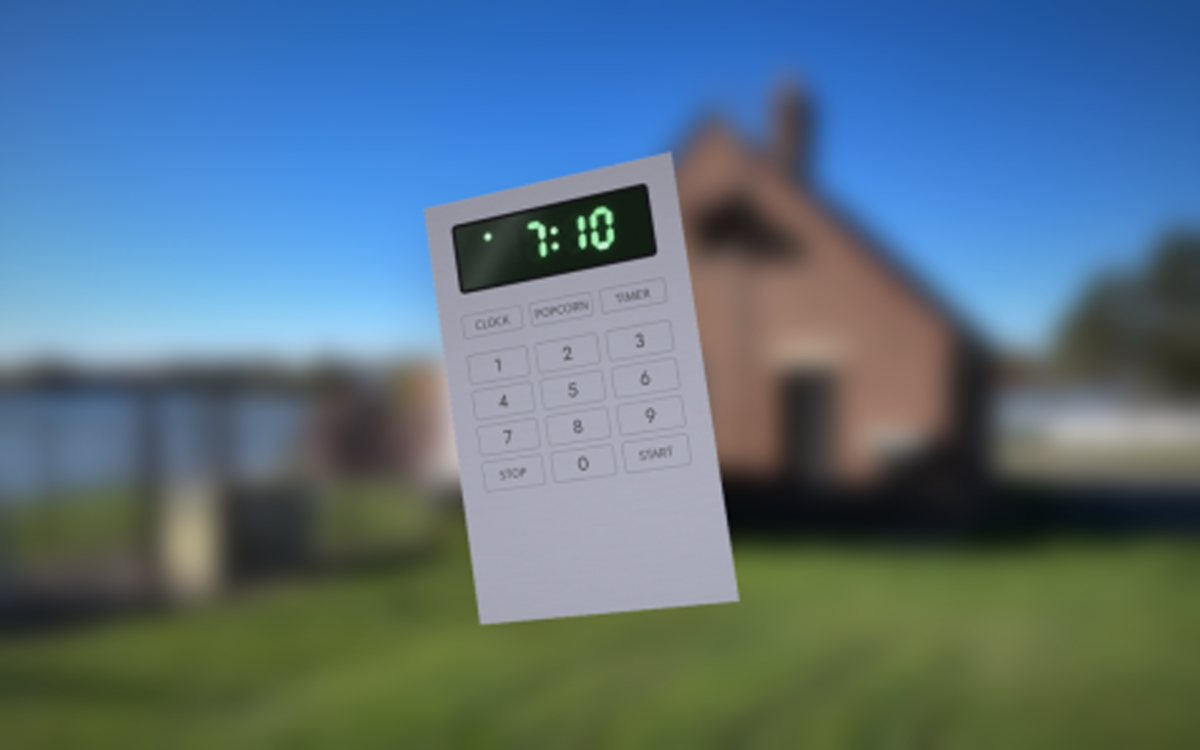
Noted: **7:10**
